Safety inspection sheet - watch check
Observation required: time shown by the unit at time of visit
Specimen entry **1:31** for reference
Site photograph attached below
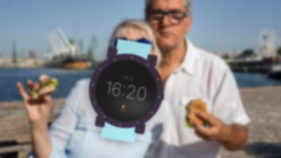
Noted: **16:20**
